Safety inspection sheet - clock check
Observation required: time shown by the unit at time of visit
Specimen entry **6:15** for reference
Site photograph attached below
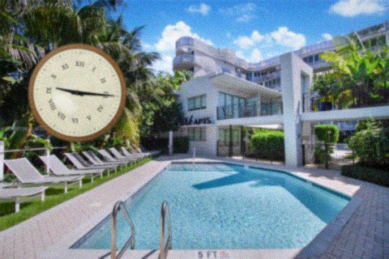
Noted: **9:15**
